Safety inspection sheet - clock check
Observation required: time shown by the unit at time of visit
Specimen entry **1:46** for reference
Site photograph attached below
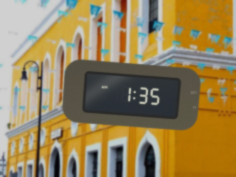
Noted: **1:35**
